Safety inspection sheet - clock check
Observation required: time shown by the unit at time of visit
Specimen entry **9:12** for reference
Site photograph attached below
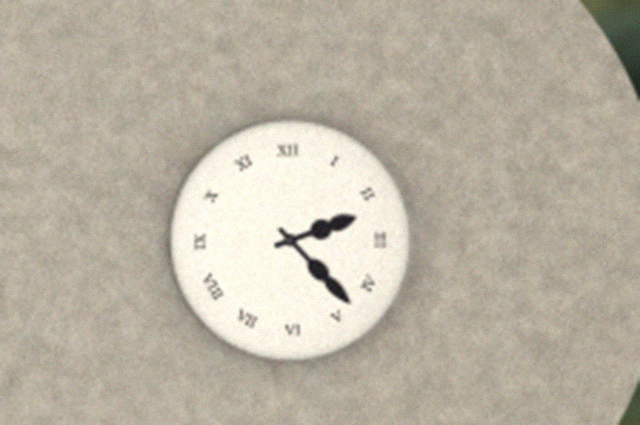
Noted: **2:23**
